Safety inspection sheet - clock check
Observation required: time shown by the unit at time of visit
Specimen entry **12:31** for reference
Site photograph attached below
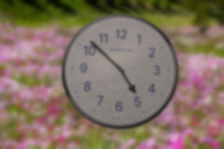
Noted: **4:52**
